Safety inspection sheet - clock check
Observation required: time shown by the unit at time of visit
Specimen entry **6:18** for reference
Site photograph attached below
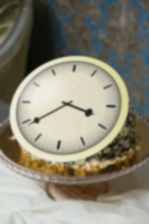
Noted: **3:39**
